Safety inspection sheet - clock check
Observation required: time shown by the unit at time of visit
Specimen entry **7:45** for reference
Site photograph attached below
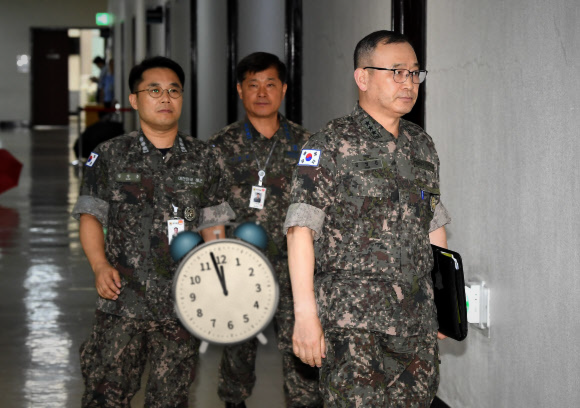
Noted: **11:58**
